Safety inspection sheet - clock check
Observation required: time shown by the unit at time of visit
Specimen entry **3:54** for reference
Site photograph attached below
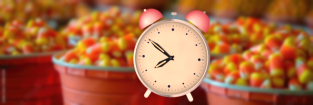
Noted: **7:51**
